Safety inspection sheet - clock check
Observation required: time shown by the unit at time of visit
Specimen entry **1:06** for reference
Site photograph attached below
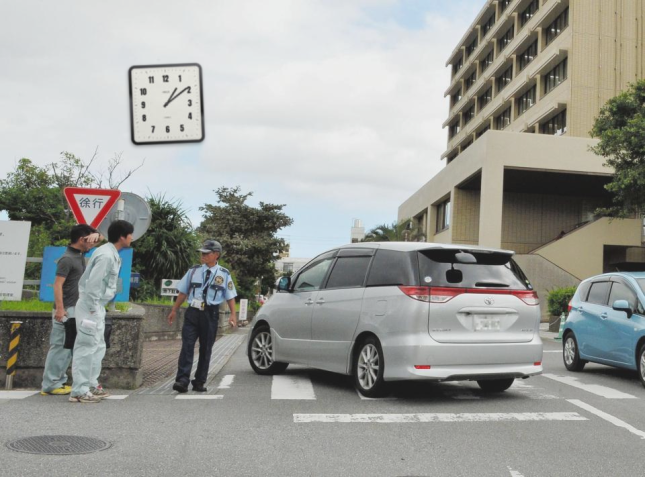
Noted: **1:09**
